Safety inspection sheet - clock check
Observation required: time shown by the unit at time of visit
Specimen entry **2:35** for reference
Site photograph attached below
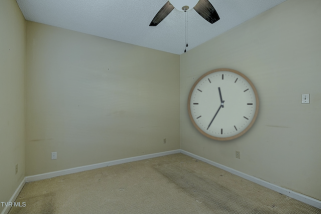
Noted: **11:35**
